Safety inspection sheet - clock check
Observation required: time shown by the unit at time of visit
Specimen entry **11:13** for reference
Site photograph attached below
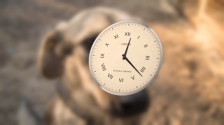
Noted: **12:22**
